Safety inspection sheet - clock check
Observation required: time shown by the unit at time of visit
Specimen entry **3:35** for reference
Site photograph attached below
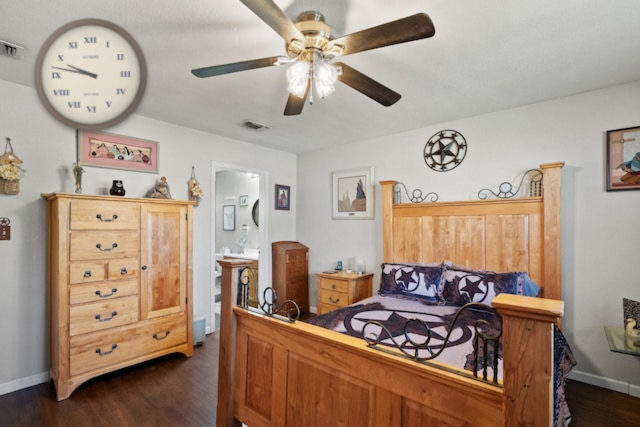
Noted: **9:47**
